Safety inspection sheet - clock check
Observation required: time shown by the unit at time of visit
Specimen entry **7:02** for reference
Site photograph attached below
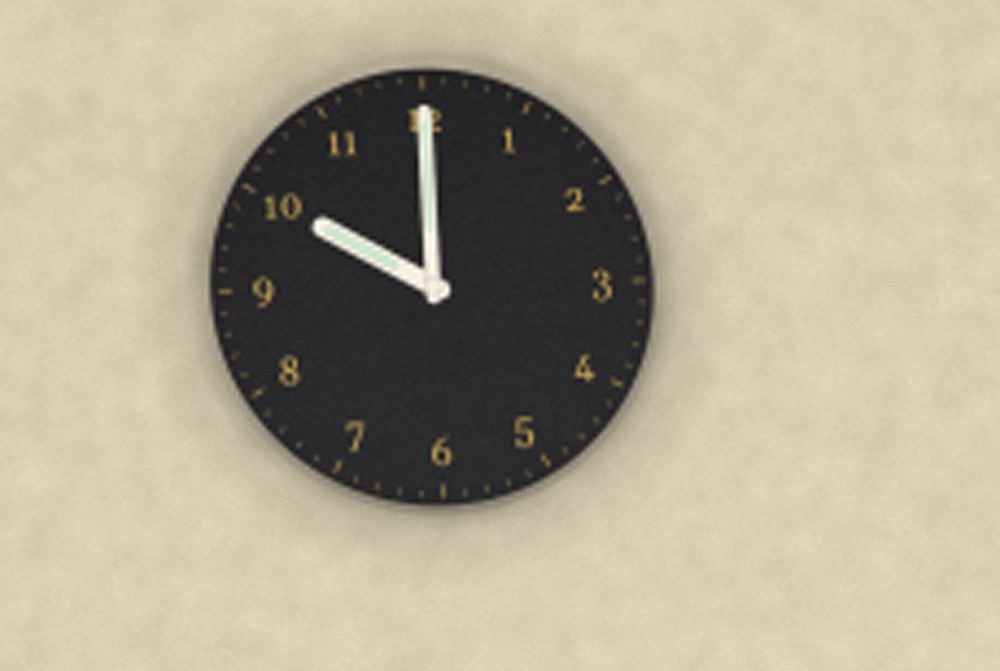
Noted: **10:00**
